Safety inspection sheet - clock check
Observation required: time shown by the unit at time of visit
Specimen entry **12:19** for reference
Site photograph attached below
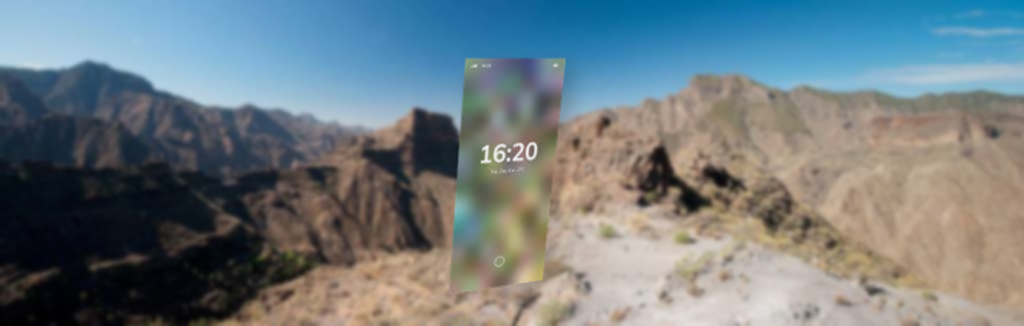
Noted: **16:20**
